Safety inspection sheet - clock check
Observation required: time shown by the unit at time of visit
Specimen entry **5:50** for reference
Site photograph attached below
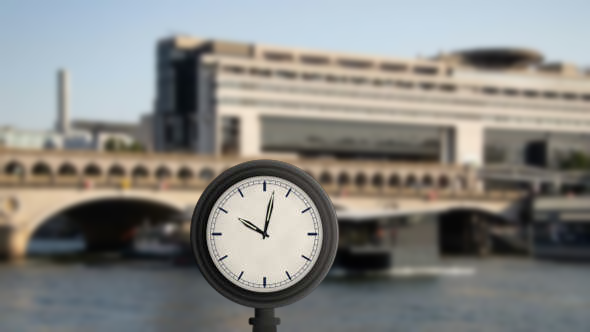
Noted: **10:02**
